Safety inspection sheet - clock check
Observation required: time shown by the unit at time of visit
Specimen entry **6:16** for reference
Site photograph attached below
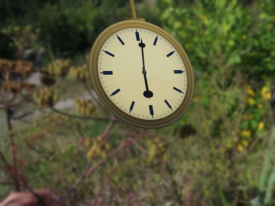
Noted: **6:01**
